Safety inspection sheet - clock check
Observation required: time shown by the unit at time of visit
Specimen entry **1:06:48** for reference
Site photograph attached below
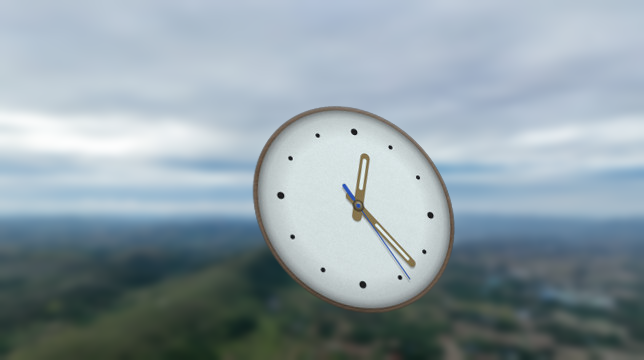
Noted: **12:22:24**
